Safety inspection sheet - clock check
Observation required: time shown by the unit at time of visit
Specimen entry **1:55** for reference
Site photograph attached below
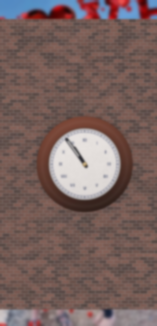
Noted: **10:54**
